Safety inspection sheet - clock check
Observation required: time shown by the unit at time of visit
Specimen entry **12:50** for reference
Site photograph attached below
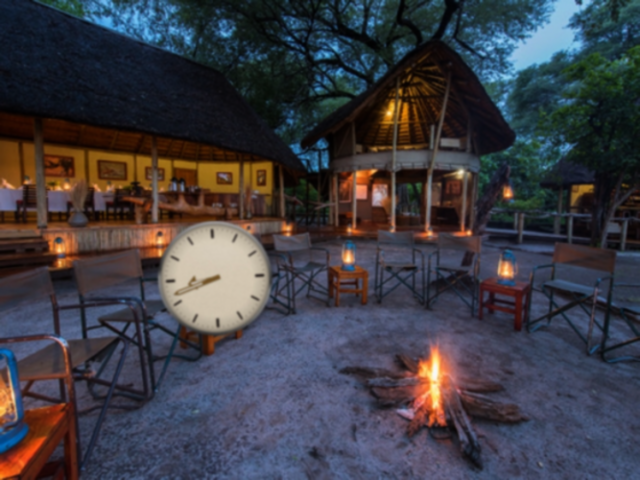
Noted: **8:42**
